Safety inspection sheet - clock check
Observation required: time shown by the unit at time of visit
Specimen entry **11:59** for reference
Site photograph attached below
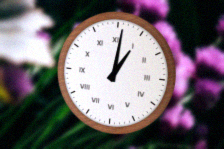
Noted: **1:01**
